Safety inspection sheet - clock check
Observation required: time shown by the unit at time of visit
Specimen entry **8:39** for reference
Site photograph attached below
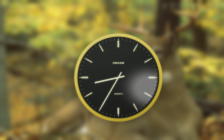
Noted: **8:35**
